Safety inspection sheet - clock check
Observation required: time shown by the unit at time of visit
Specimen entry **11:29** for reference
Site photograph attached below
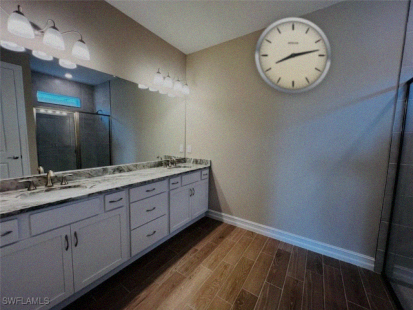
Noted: **8:13**
